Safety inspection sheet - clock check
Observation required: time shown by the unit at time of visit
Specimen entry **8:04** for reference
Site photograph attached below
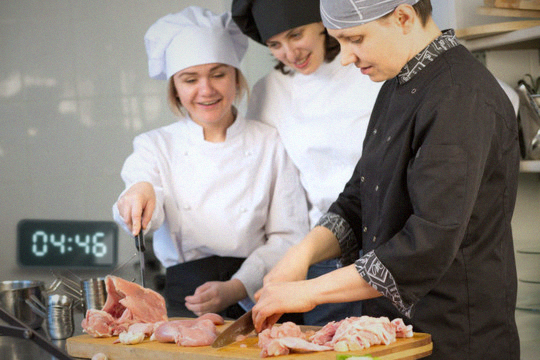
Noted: **4:46**
